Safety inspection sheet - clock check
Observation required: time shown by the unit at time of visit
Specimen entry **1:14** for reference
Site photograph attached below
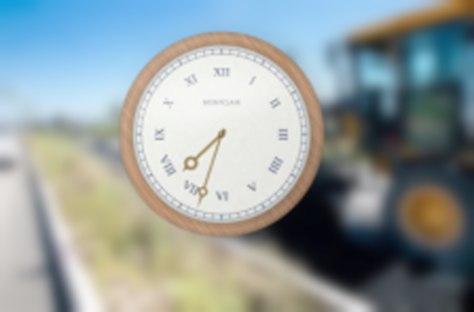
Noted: **7:33**
